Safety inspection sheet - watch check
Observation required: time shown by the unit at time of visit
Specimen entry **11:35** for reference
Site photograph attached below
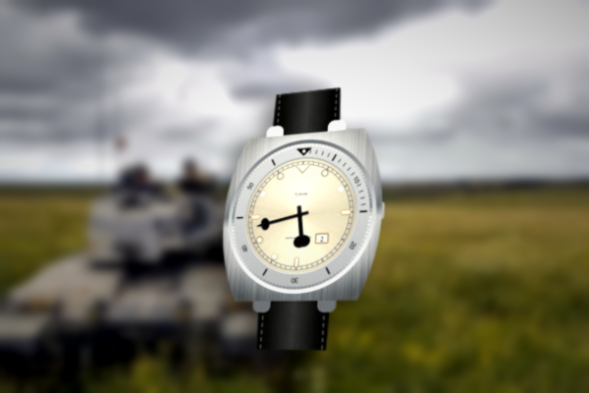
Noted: **5:43**
